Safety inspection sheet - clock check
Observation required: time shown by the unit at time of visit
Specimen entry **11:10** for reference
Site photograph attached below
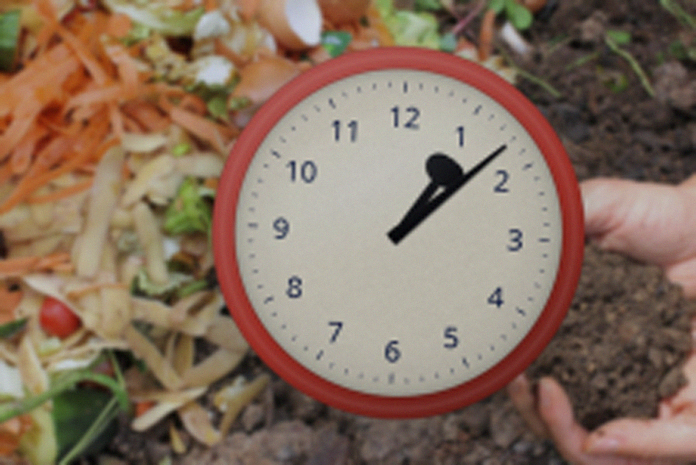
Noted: **1:08**
